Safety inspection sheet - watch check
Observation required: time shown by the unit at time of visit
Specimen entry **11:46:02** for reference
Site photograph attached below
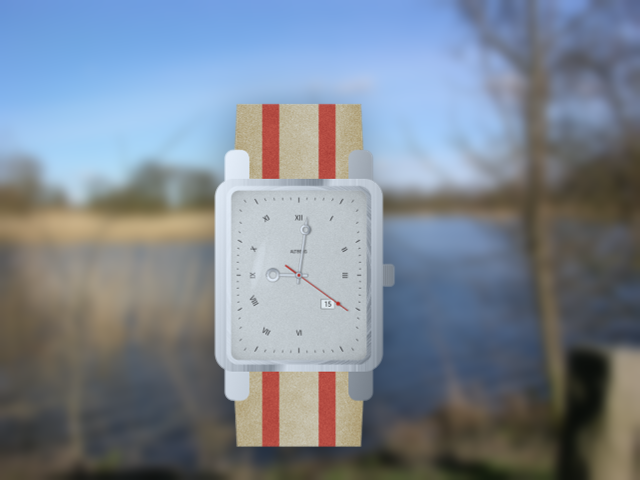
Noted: **9:01:21**
